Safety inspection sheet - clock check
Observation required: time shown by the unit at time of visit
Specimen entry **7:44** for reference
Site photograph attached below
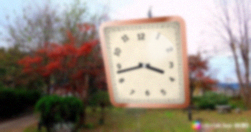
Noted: **3:43**
